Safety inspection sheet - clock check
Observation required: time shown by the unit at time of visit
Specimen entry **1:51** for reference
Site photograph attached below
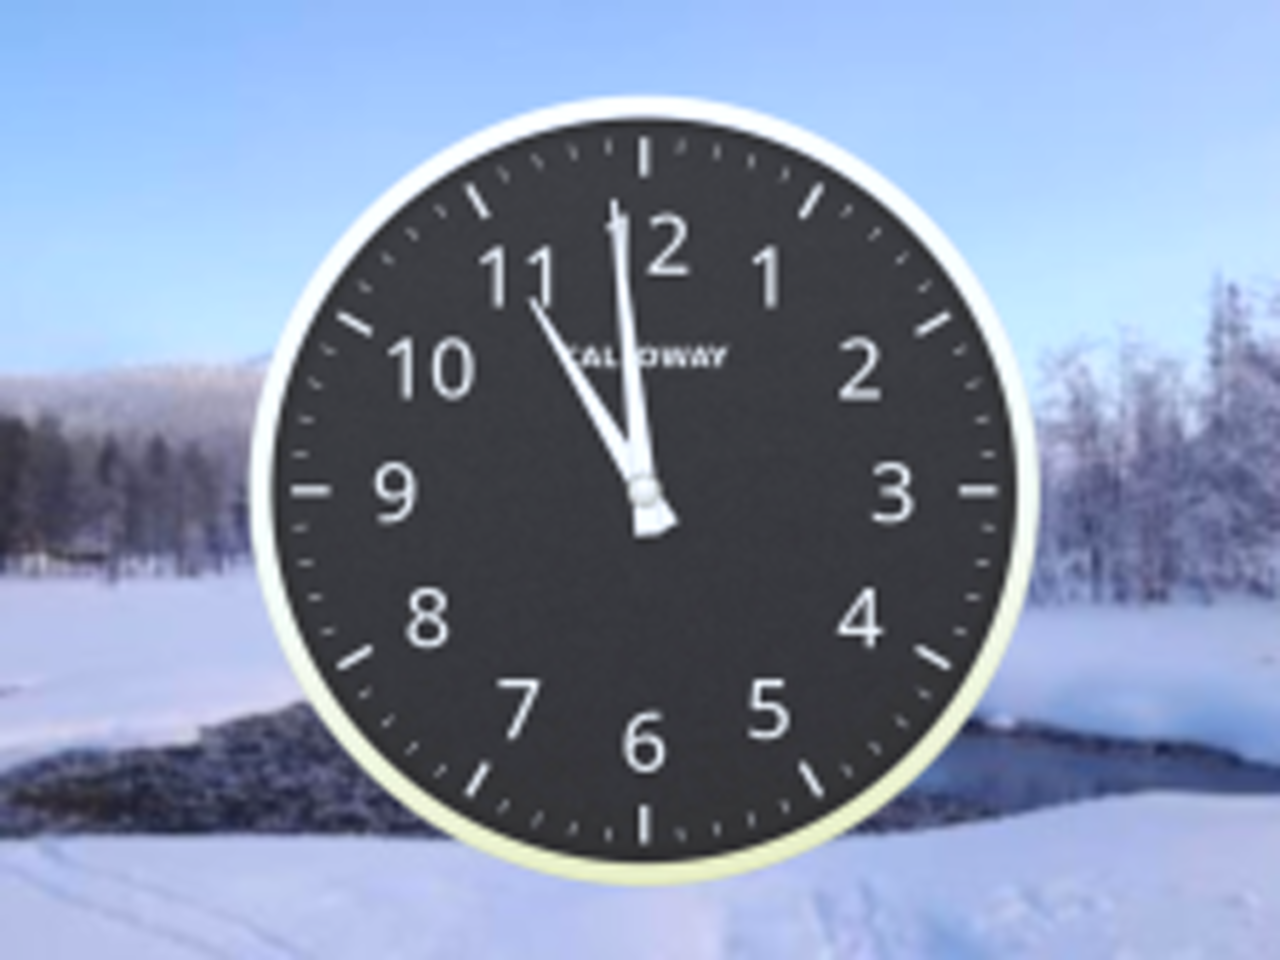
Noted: **10:59**
